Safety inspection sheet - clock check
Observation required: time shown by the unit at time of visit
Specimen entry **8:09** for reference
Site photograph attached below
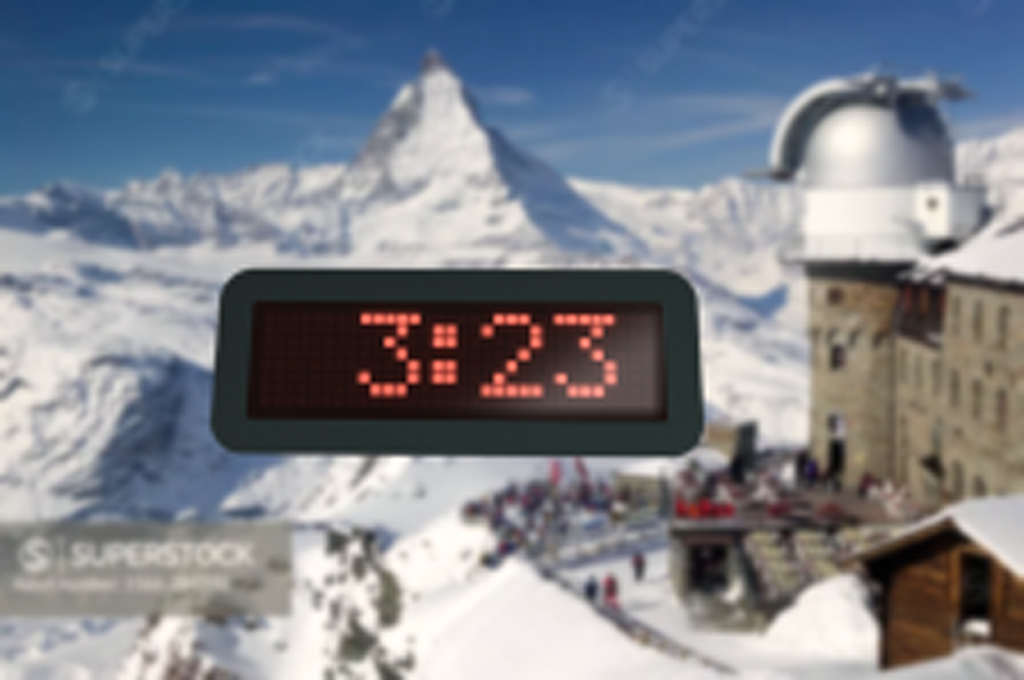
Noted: **3:23**
